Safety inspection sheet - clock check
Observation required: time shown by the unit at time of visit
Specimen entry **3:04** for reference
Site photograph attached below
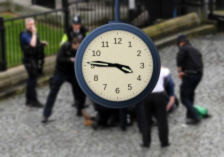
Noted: **3:46**
